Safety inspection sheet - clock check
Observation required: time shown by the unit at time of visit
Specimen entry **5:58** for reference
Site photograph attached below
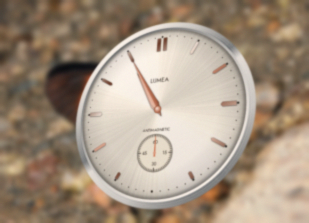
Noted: **10:55**
